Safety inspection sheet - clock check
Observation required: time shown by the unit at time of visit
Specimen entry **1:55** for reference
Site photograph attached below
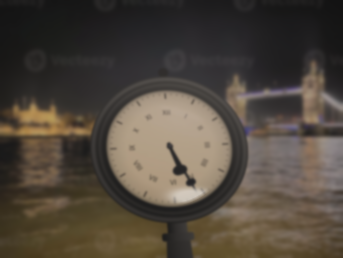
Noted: **5:26**
